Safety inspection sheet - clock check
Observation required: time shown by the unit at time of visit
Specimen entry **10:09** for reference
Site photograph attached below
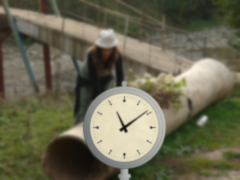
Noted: **11:09**
